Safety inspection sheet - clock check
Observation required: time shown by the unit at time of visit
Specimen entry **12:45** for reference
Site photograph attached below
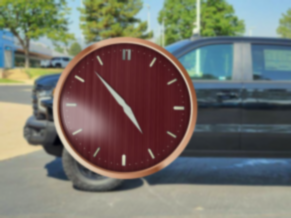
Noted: **4:53**
